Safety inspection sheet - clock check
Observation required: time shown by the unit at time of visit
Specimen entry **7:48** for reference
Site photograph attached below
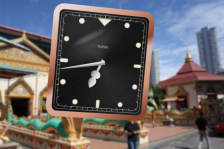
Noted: **6:43**
